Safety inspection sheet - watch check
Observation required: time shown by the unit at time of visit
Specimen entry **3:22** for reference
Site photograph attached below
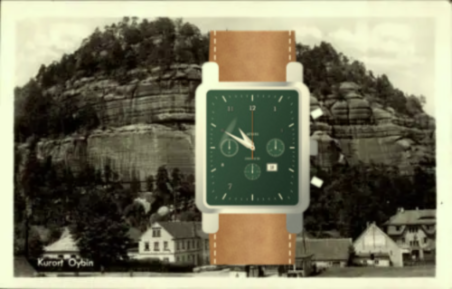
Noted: **10:50**
